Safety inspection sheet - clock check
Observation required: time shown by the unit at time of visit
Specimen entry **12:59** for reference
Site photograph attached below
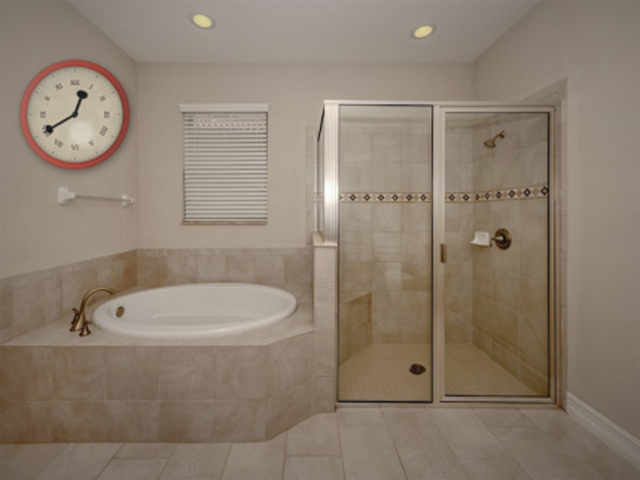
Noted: **12:40**
